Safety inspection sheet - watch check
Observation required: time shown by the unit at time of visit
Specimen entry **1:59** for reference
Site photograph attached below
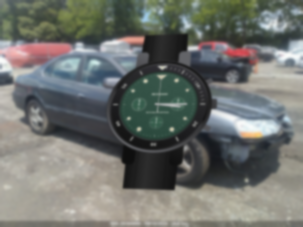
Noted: **3:15**
